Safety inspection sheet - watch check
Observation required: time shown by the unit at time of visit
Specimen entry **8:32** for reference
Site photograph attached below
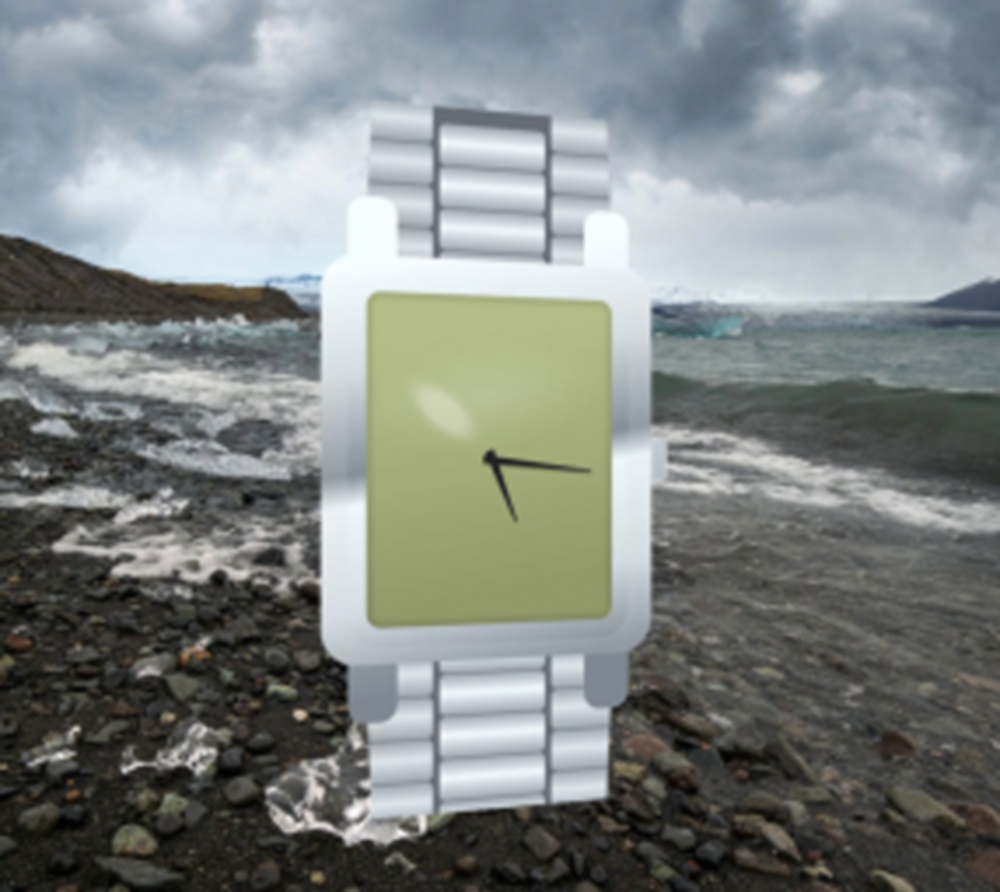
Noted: **5:16**
